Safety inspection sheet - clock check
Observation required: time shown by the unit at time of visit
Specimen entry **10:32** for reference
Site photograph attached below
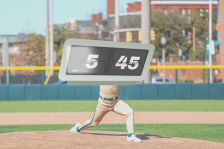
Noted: **5:45**
